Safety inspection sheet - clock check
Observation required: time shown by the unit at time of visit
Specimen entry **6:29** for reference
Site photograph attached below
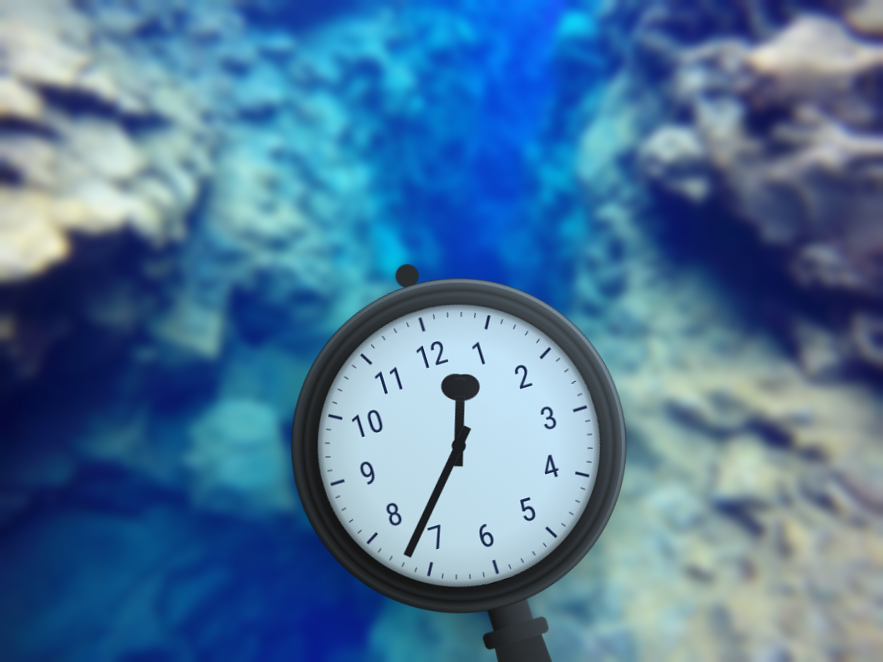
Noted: **12:37**
